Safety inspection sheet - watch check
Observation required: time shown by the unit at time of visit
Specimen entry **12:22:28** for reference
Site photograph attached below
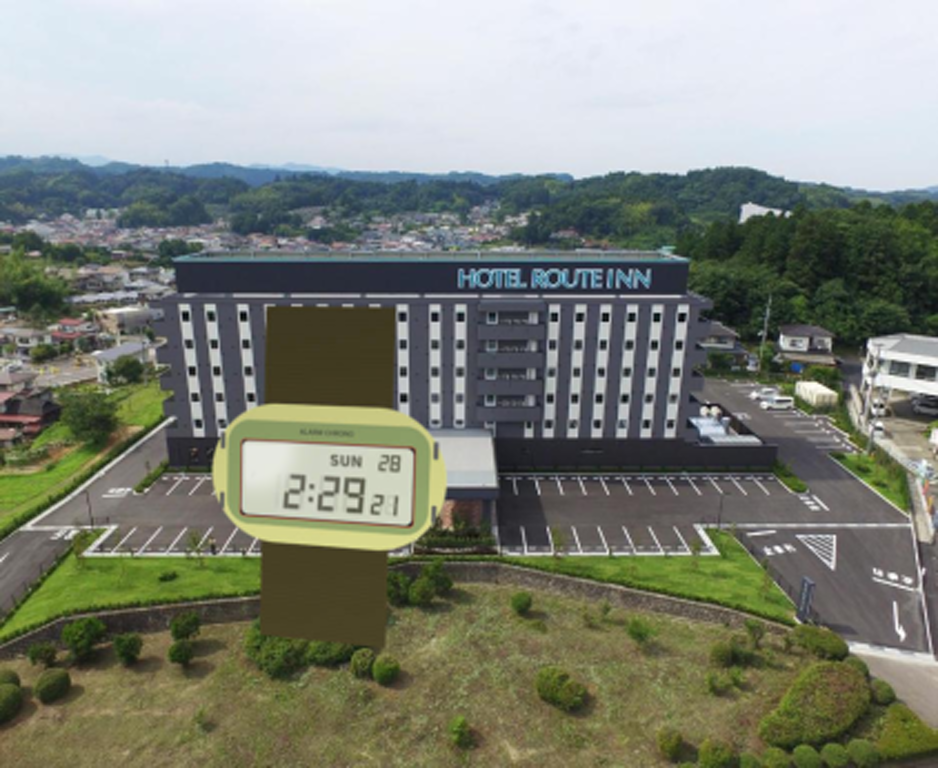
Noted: **2:29:21**
